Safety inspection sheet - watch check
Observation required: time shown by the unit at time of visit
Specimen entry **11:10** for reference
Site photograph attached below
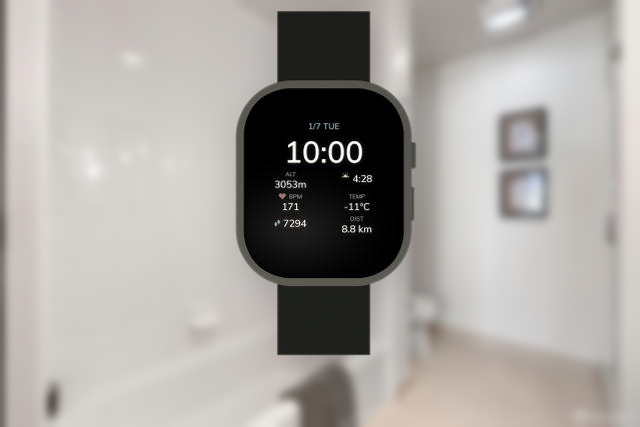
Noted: **10:00**
